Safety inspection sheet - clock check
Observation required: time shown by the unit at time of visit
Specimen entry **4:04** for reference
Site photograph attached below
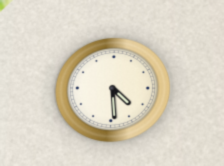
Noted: **4:29**
